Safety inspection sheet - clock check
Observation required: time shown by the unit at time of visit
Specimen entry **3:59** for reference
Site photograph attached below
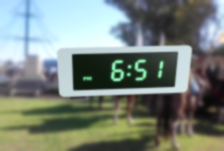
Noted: **6:51**
